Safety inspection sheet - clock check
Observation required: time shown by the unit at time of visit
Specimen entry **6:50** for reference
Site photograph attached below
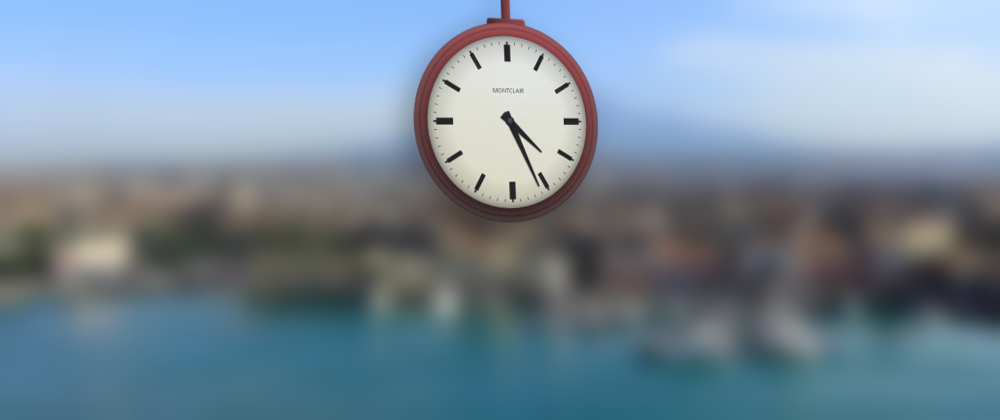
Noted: **4:26**
